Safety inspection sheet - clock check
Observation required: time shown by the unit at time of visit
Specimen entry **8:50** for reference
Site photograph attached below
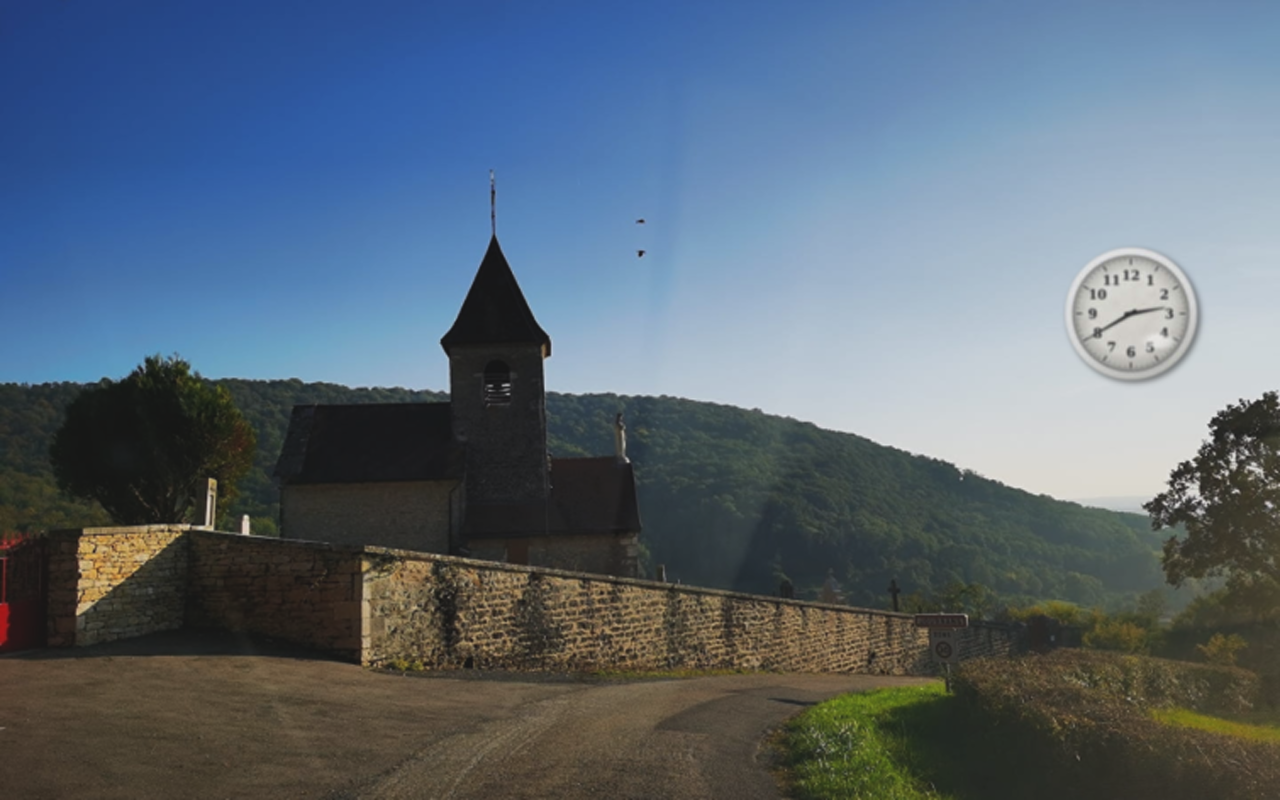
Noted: **2:40**
